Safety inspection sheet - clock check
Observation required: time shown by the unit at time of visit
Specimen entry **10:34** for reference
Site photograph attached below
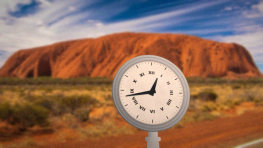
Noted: **12:43**
